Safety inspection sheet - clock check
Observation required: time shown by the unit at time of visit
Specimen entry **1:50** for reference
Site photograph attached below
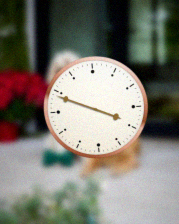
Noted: **3:49**
